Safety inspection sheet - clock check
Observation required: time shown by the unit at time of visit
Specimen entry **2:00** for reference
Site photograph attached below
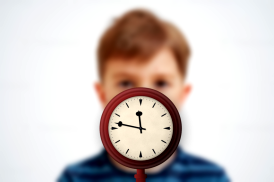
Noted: **11:47**
